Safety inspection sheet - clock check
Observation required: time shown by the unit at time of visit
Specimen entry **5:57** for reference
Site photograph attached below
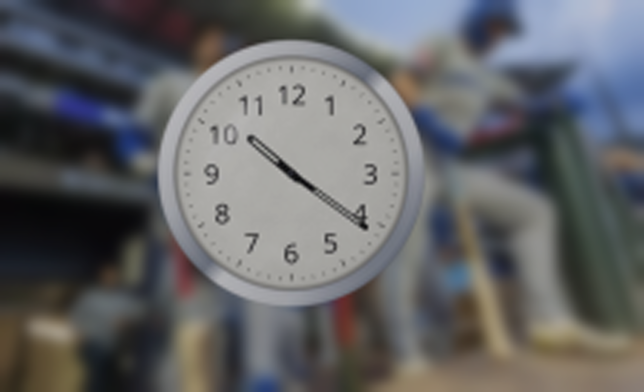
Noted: **10:21**
